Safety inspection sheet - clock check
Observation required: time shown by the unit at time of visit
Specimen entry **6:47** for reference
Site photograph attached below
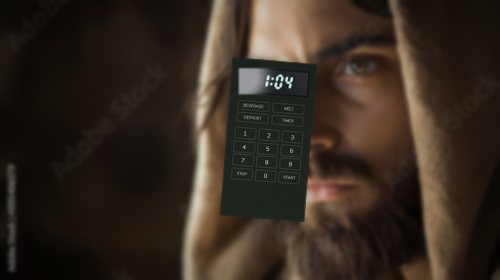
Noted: **1:04**
